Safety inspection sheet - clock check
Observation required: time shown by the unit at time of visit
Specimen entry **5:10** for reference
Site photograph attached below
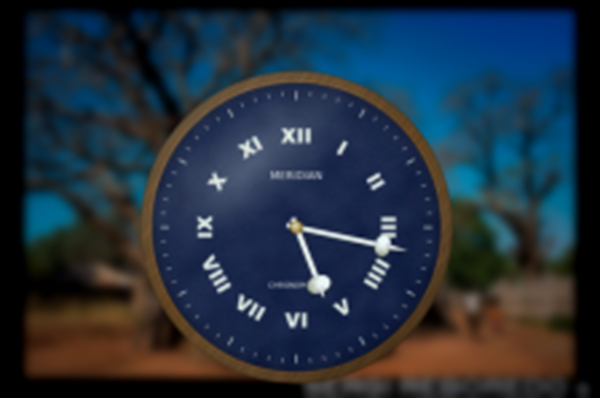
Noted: **5:17**
